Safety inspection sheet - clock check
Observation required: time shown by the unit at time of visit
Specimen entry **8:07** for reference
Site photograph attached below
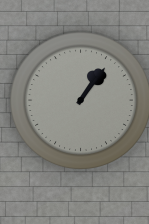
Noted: **1:06**
